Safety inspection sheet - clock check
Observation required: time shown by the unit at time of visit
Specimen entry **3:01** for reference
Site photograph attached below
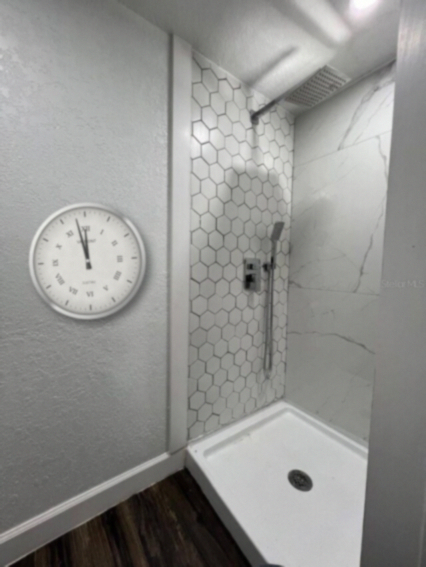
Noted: **11:58**
